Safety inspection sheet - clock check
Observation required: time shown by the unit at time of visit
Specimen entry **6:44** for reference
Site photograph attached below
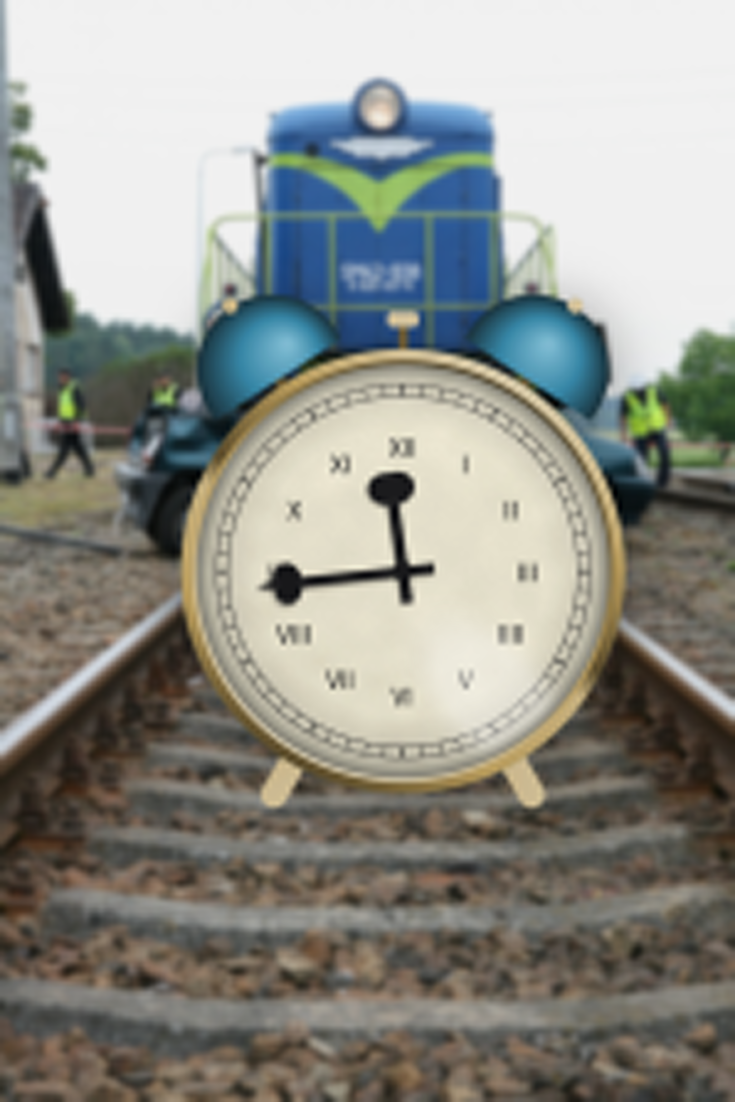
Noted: **11:44**
